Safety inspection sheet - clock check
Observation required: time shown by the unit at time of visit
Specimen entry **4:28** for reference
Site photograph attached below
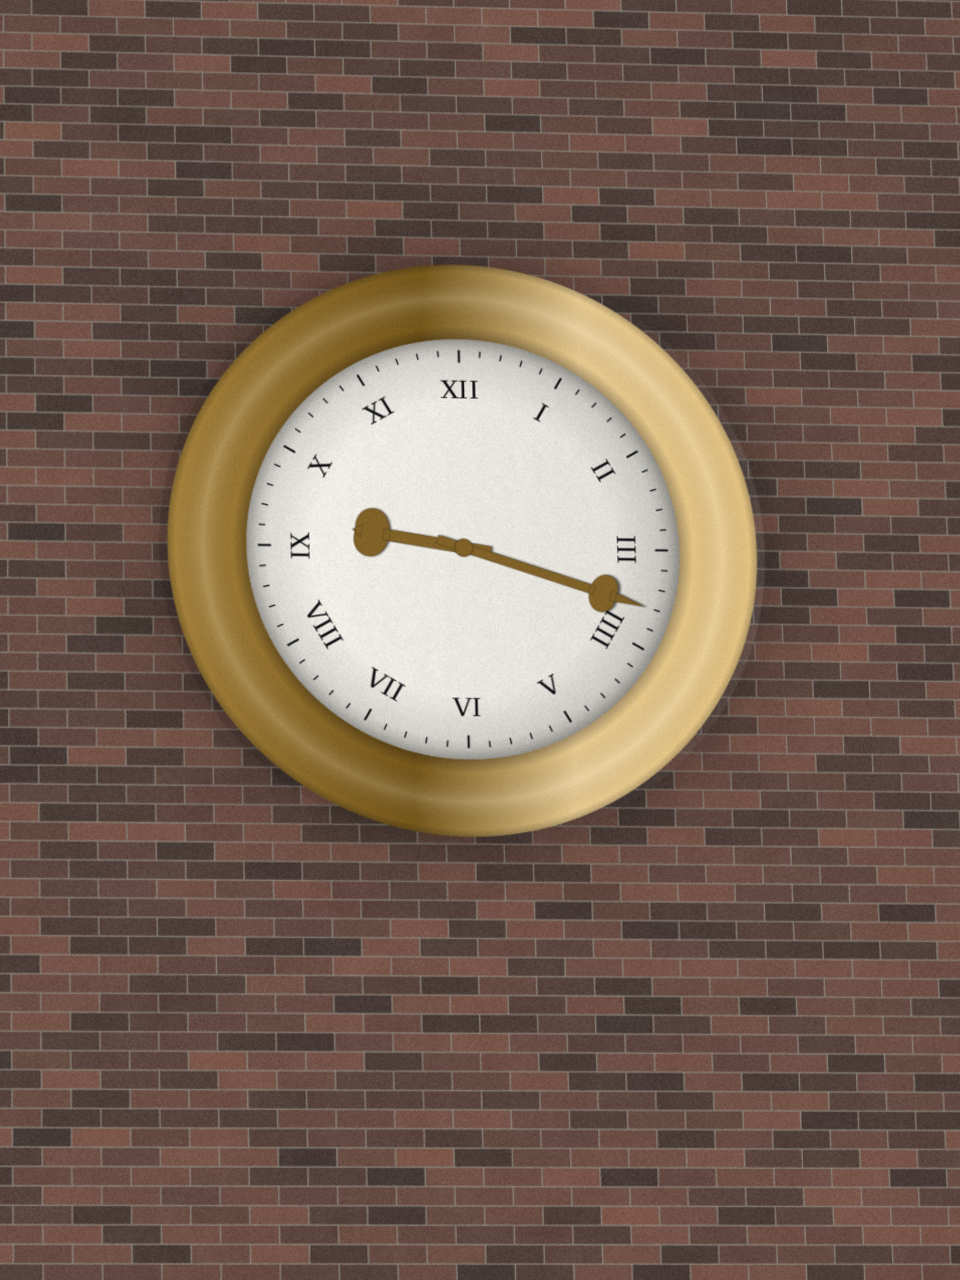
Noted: **9:18**
